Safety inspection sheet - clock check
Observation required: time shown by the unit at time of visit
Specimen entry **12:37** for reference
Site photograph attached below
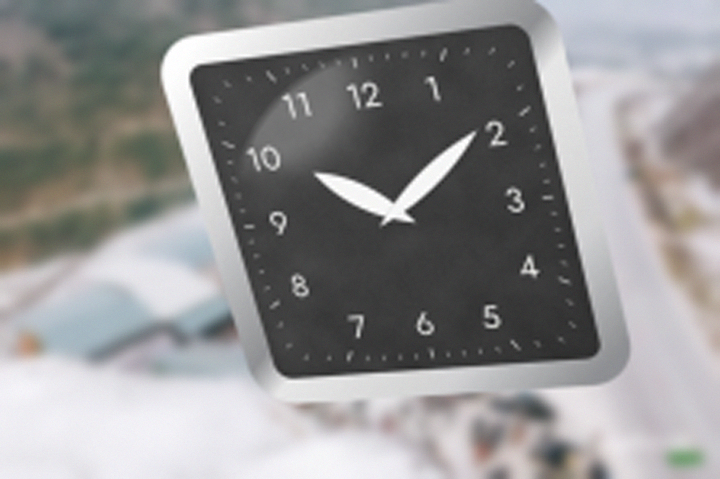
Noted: **10:09**
